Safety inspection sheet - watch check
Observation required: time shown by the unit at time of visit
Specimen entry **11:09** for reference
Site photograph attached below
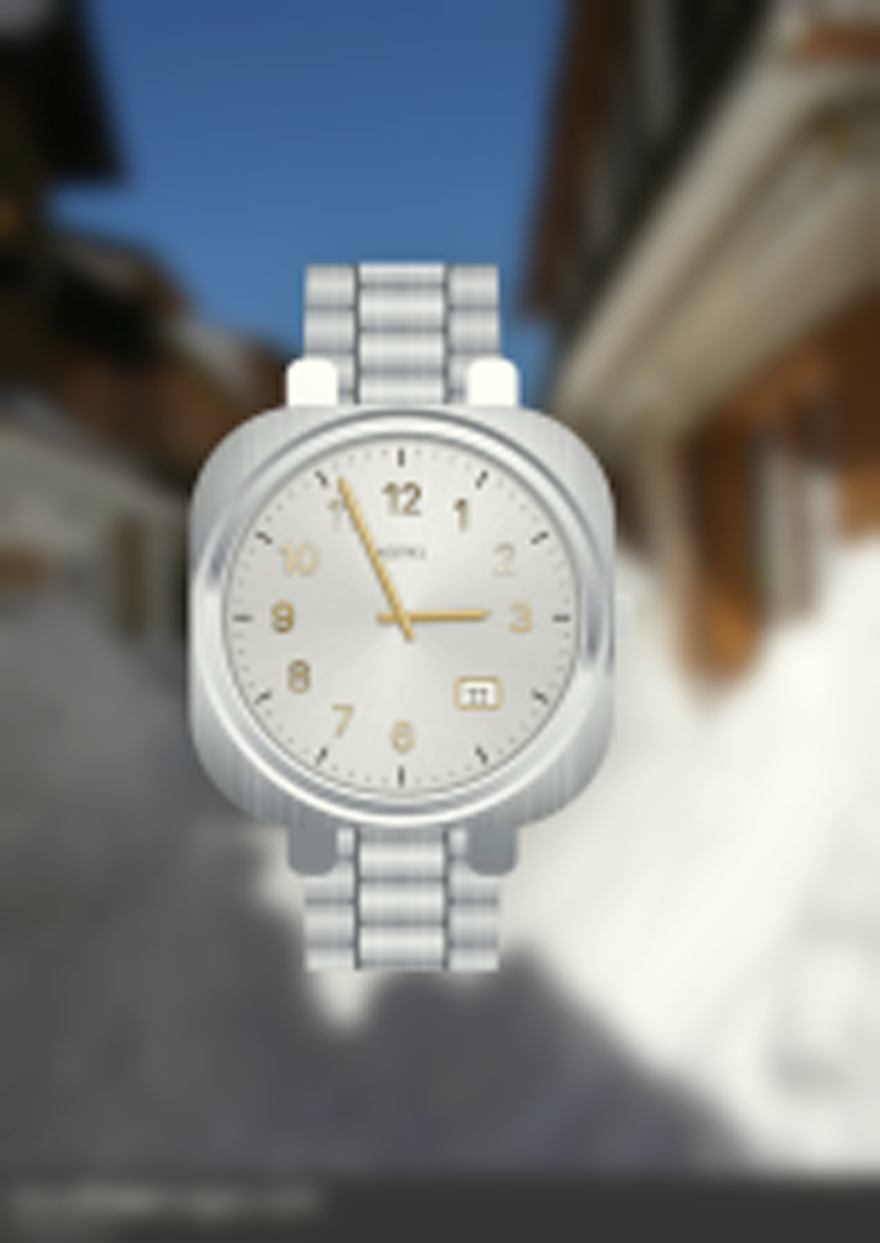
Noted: **2:56**
